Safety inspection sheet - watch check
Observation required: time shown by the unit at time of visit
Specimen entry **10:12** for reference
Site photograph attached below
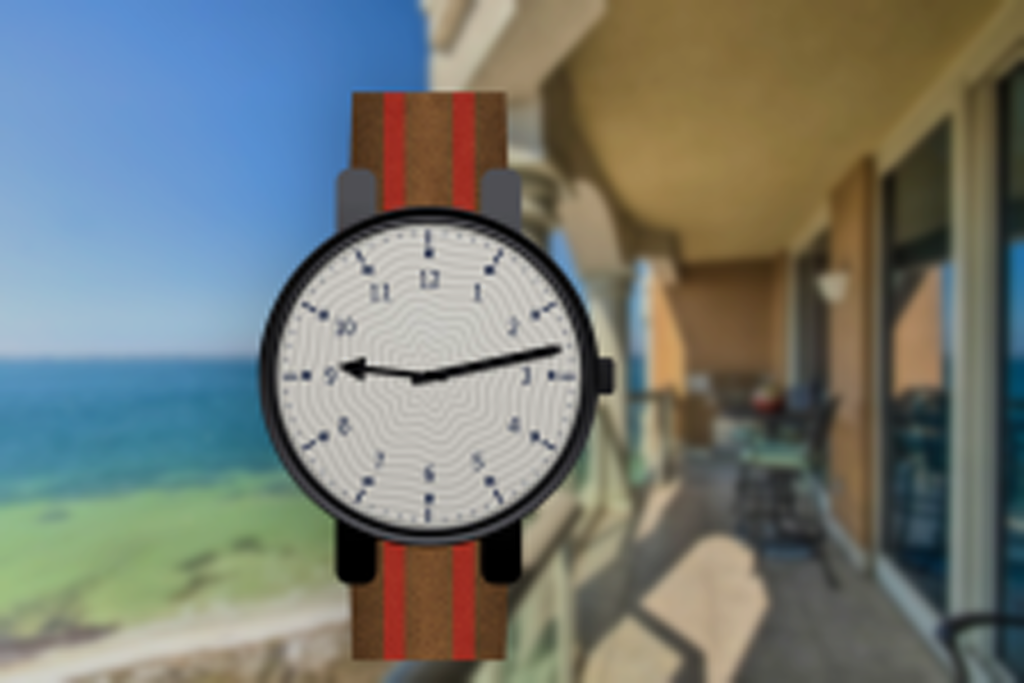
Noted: **9:13**
